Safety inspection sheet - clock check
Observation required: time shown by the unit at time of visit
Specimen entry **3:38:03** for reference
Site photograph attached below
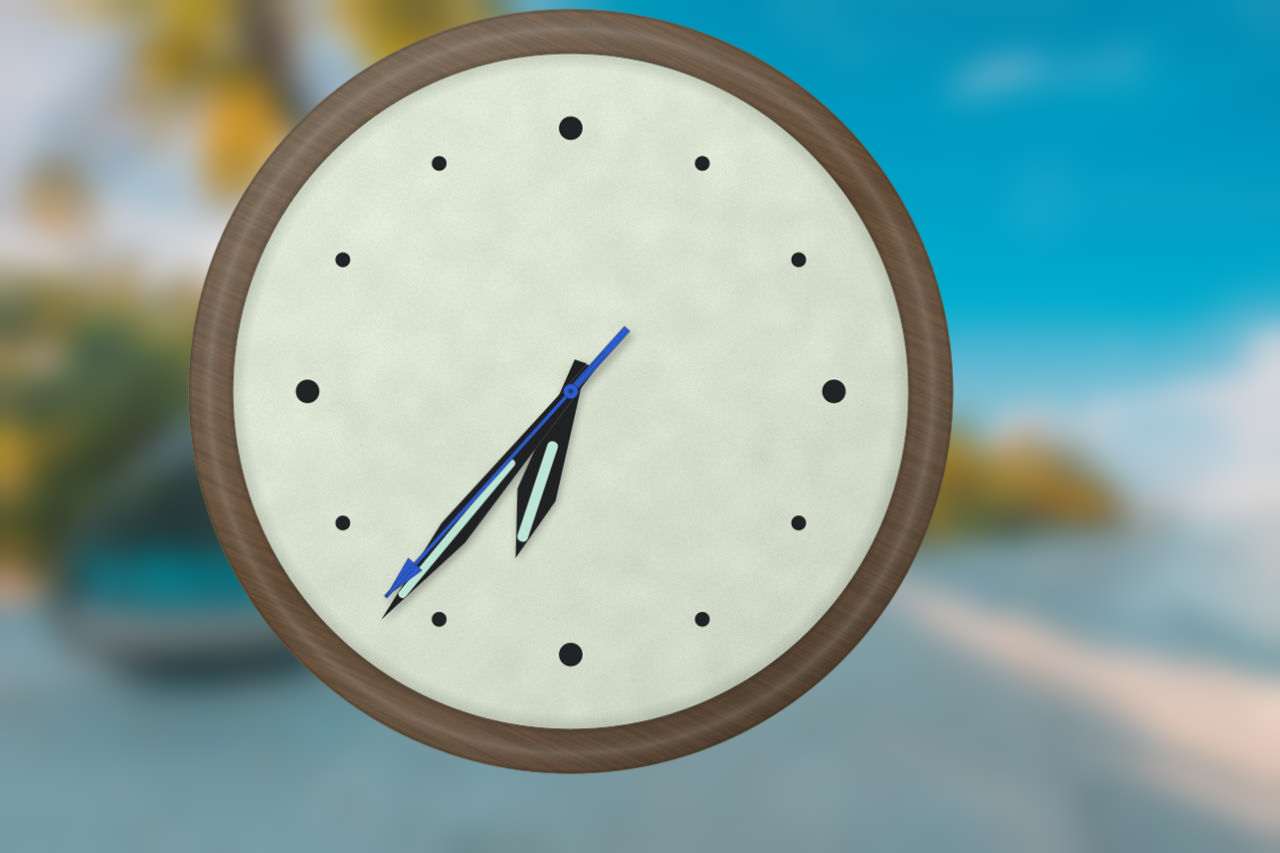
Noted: **6:36:37**
